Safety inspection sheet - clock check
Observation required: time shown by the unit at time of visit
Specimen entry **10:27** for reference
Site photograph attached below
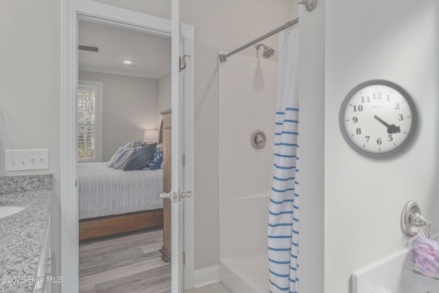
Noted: **4:21**
